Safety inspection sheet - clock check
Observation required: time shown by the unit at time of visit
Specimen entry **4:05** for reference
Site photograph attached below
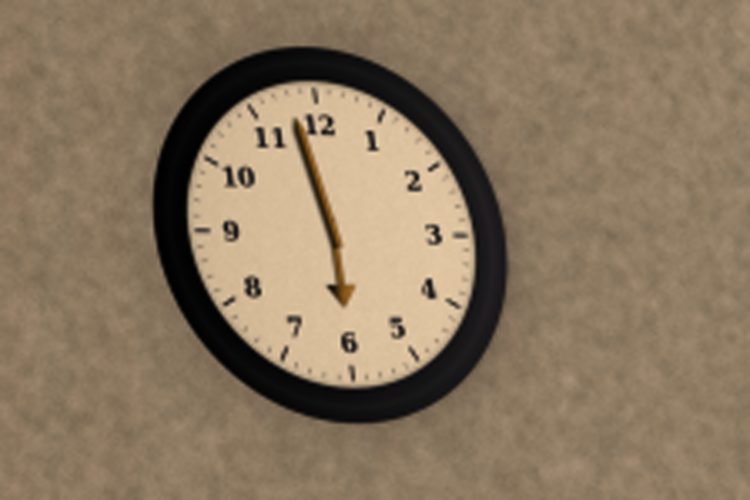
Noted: **5:58**
